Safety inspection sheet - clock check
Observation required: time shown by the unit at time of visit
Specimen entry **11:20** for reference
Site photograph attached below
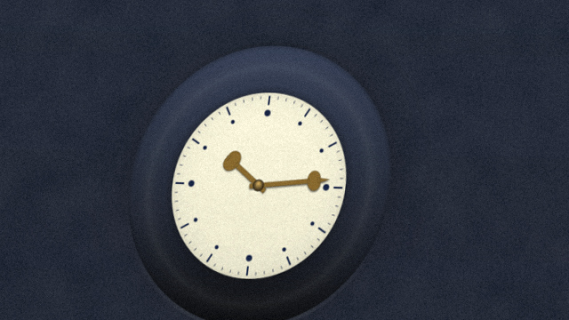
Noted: **10:14**
